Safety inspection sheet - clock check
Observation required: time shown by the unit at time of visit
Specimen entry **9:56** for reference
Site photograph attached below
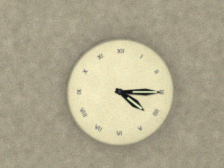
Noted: **4:15**
